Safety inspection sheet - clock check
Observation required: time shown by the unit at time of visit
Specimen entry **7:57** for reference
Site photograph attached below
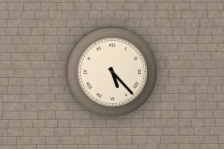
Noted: **5:23**
